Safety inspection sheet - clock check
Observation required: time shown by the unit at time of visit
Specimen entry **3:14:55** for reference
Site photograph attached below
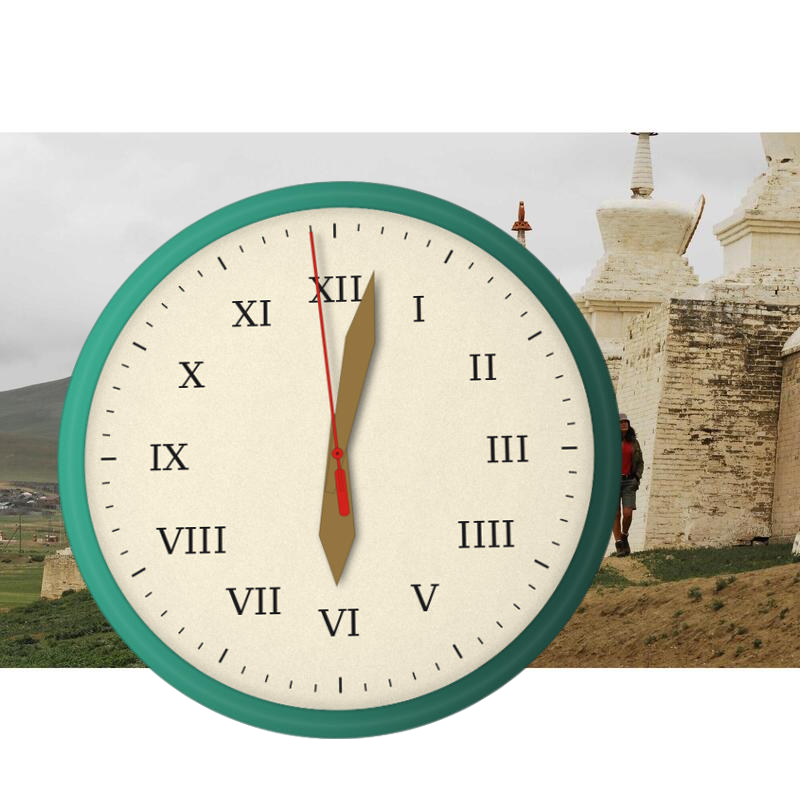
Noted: **6:01:59**
